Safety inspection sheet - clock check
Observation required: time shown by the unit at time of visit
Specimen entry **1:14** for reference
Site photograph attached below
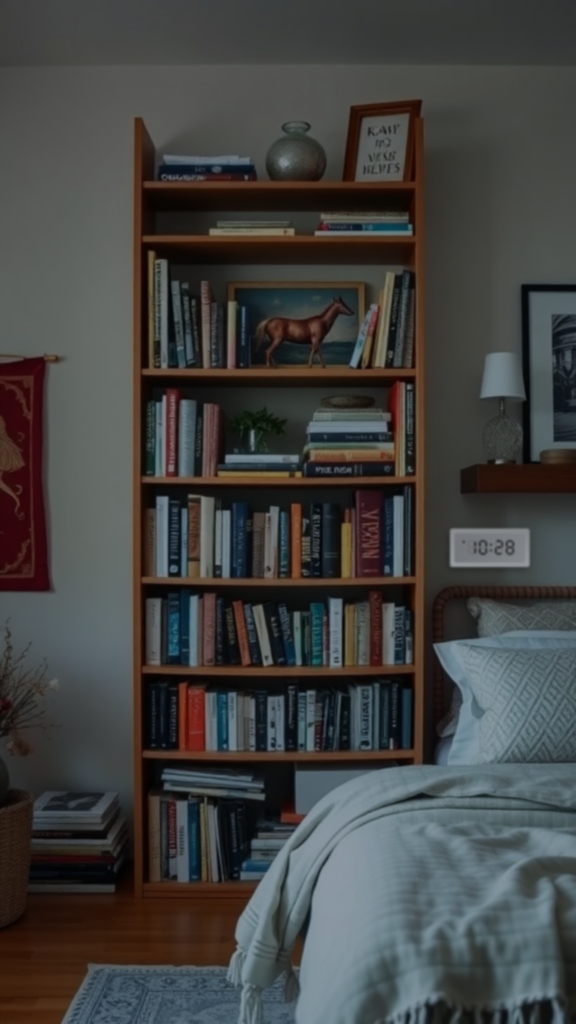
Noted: **10:28**
